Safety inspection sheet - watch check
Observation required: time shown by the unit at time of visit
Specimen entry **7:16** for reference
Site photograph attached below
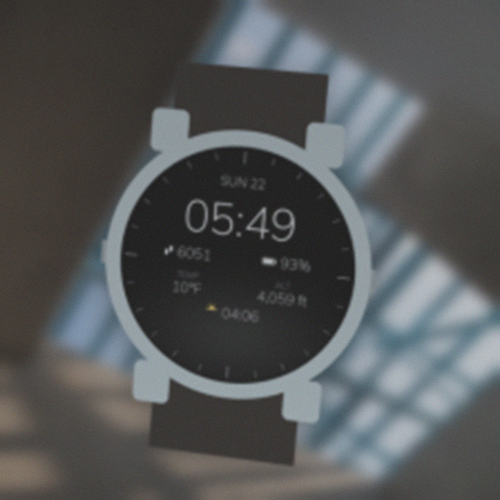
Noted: **5:49**
